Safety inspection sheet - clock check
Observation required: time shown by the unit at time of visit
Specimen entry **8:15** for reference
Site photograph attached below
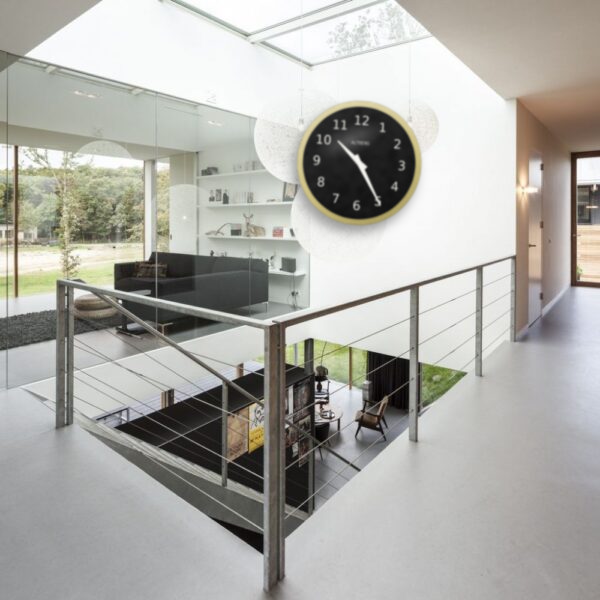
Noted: **10:25**
